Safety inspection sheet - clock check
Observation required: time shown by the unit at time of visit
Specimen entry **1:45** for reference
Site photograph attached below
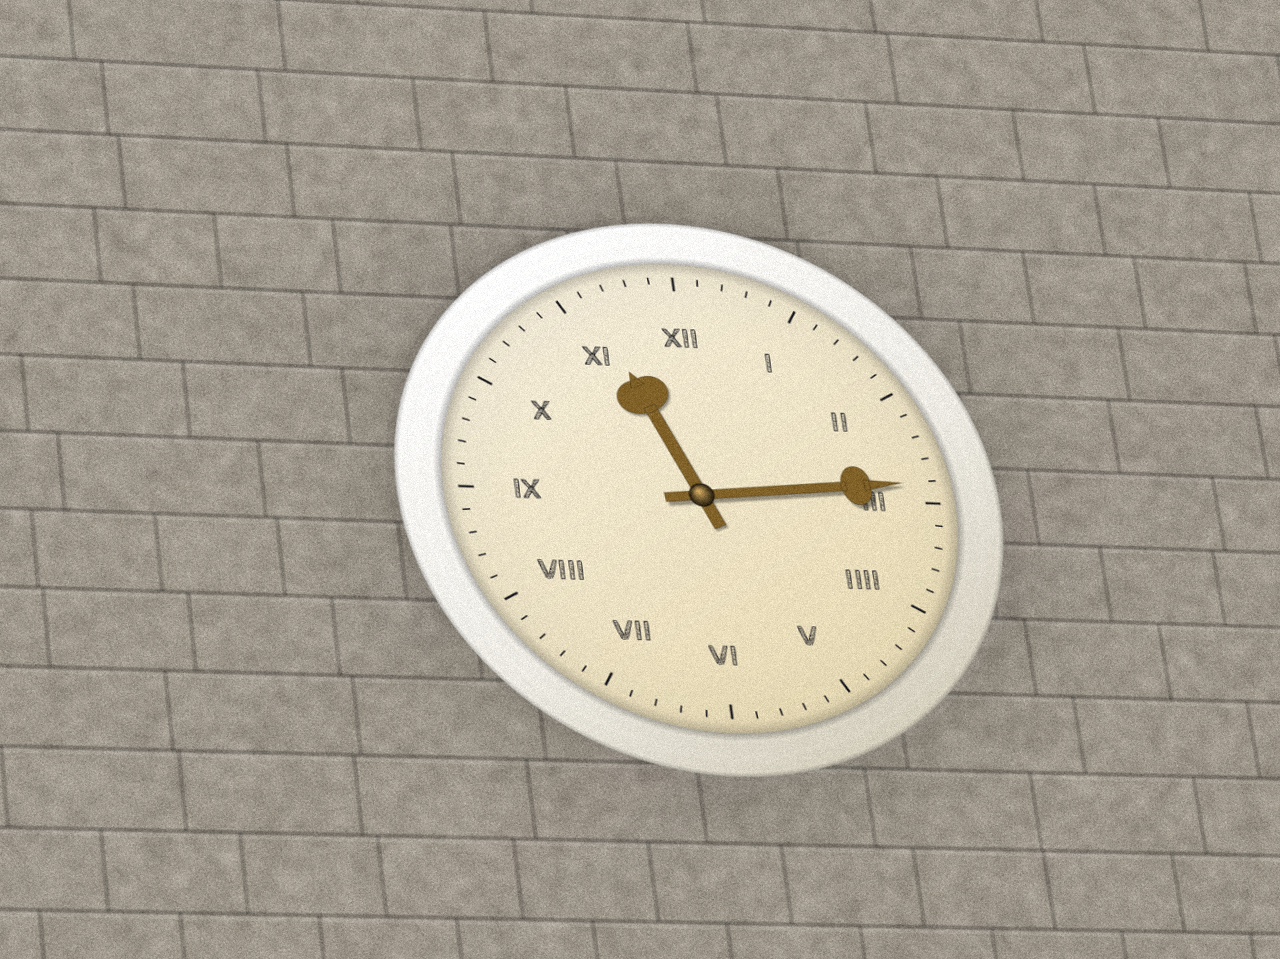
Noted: **11:14**
